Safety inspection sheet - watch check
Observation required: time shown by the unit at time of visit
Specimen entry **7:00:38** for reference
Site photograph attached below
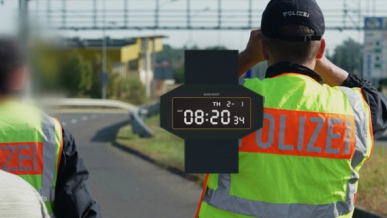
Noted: **8:20:34**
